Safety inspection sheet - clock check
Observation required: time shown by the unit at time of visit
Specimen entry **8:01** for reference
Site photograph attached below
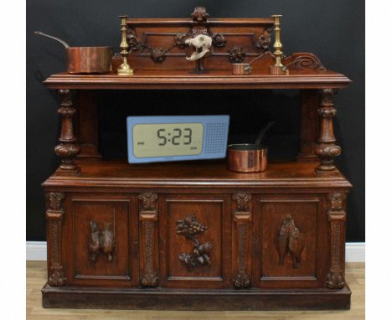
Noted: **5:23**
